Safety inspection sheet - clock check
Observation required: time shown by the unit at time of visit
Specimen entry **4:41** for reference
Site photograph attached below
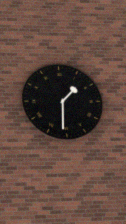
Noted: **1:31**
